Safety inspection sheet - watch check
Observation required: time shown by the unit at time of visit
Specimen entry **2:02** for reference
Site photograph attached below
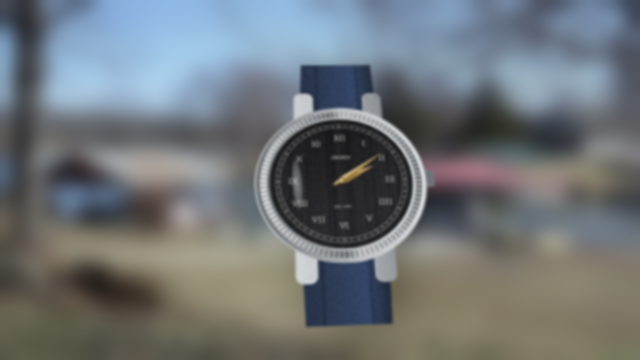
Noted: **2:09**
